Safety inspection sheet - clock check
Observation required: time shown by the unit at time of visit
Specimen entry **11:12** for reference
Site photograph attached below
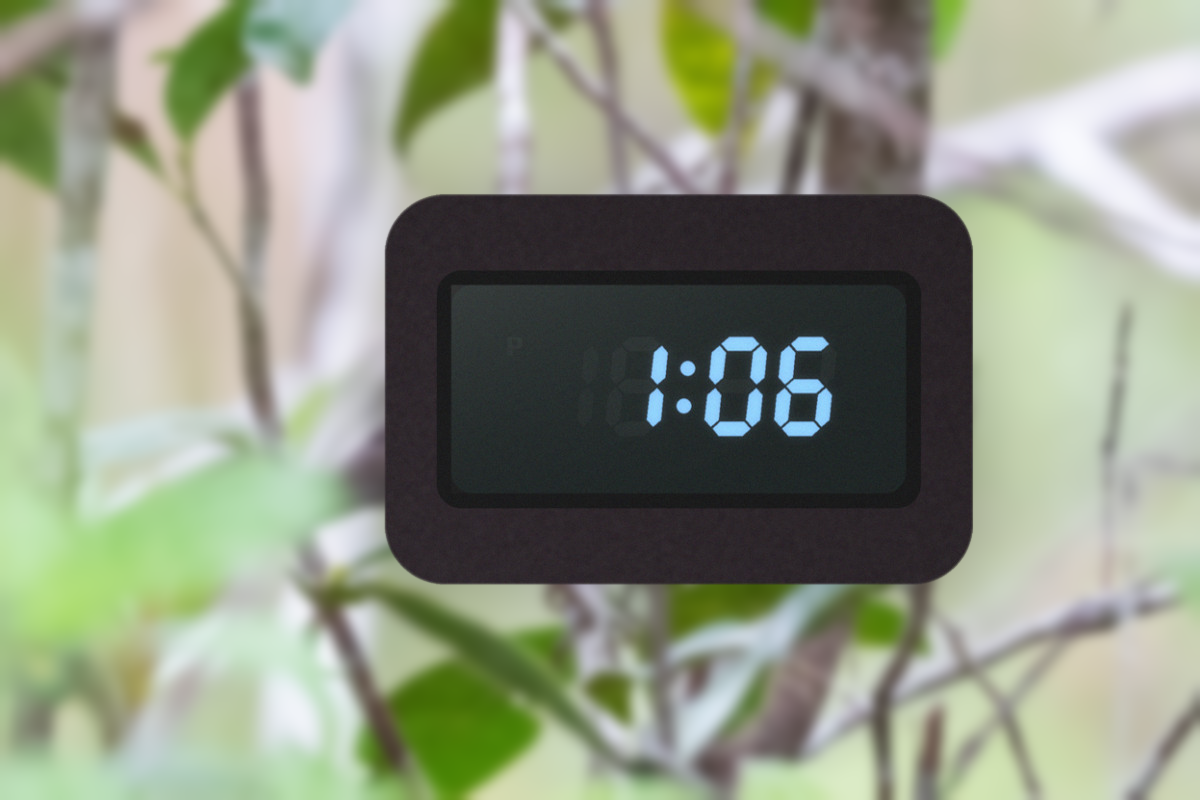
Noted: **1:06**
